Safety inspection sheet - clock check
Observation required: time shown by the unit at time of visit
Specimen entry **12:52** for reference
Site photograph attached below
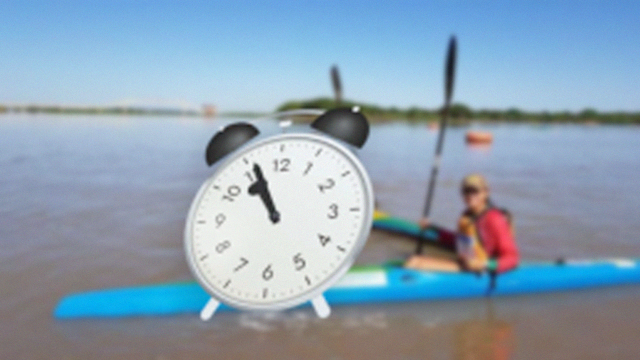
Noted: **10:56**
